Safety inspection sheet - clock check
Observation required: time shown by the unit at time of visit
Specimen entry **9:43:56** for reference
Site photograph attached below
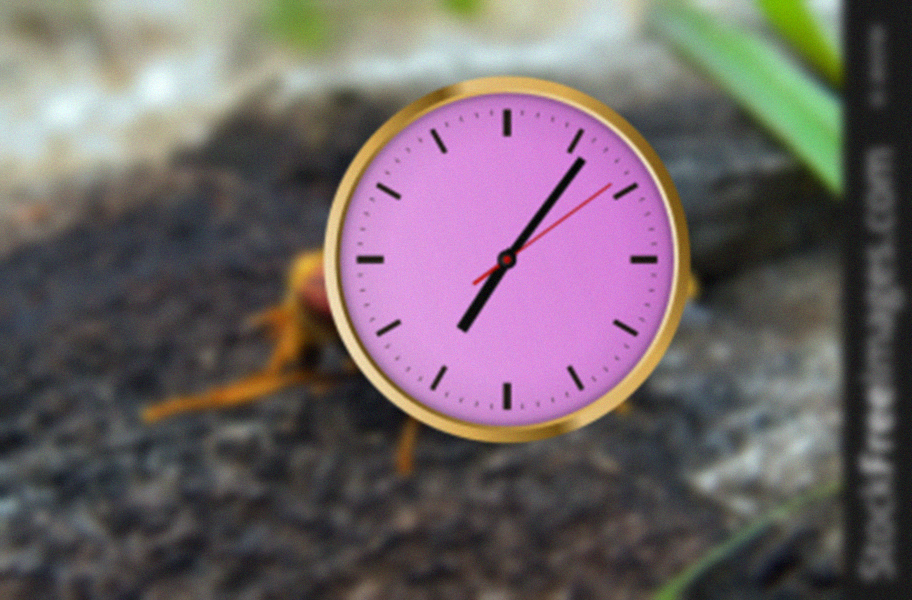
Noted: **7:06:09**
